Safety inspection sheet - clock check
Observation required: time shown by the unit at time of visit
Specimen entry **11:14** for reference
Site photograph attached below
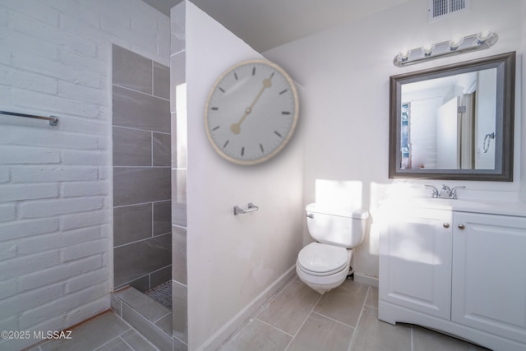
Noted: **7:05**
